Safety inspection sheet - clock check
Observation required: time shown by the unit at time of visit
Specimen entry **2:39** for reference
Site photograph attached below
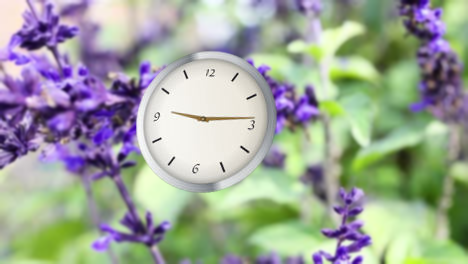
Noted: **9:14**
